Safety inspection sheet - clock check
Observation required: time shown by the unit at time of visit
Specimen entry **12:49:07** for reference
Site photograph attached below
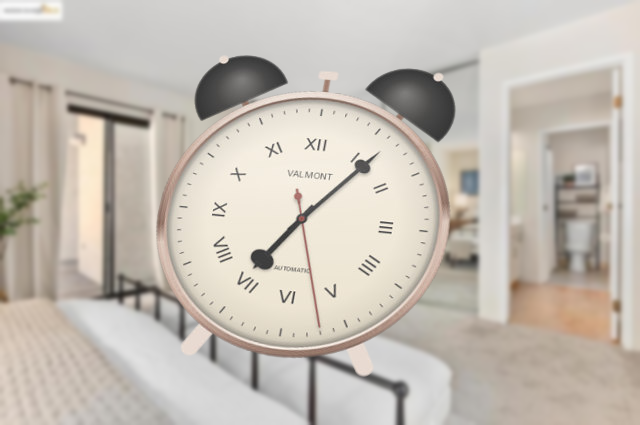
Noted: **7:06:27**
